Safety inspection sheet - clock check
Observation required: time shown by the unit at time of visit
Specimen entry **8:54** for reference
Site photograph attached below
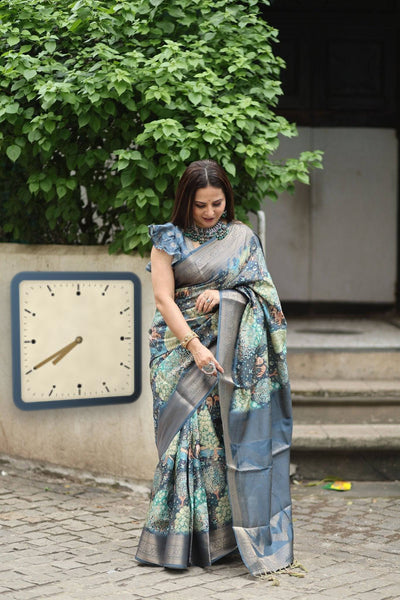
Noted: **7:40**
